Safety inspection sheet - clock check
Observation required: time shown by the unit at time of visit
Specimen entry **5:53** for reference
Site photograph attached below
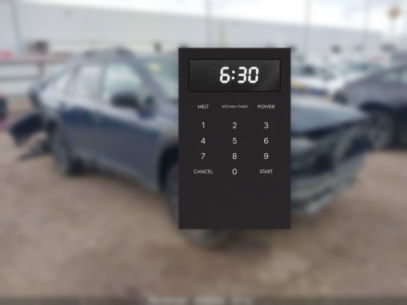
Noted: **6:30**
